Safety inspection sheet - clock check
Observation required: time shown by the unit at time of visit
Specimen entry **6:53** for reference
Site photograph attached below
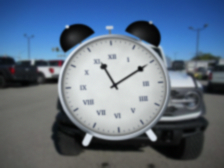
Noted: **11:10**
